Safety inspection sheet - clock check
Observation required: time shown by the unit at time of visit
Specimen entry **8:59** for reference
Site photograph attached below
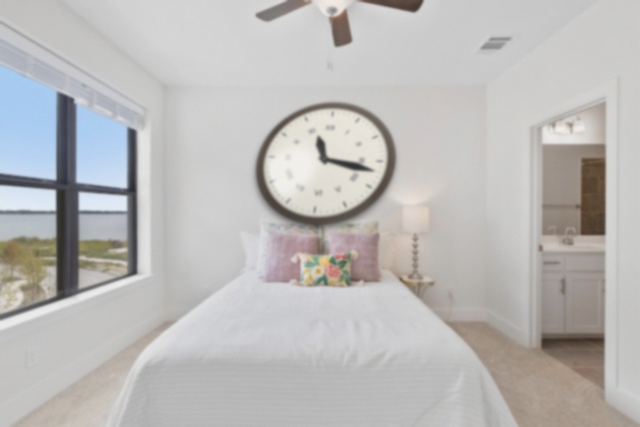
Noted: **11:17**
